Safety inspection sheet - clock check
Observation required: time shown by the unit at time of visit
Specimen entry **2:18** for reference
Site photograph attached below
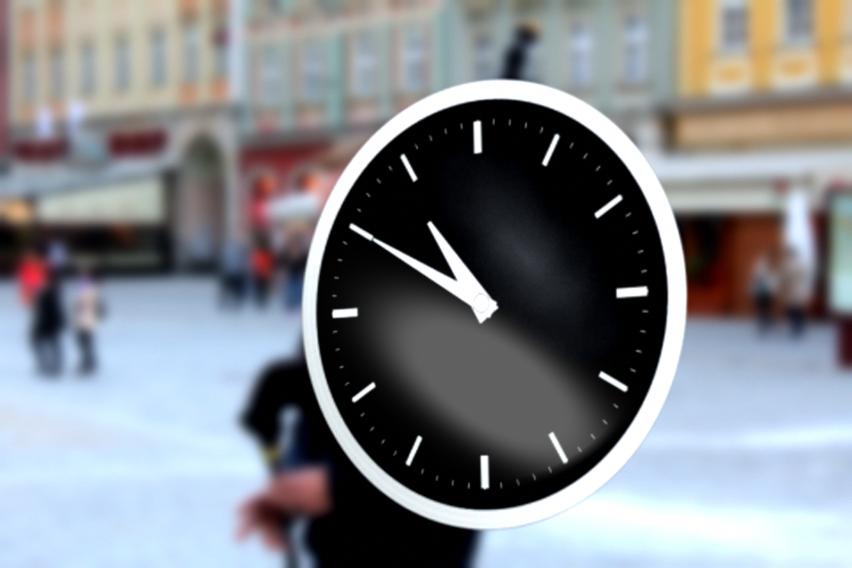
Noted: **10:50**
